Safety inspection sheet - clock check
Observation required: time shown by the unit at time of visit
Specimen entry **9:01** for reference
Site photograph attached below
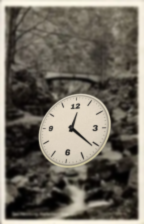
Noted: **12:21**
